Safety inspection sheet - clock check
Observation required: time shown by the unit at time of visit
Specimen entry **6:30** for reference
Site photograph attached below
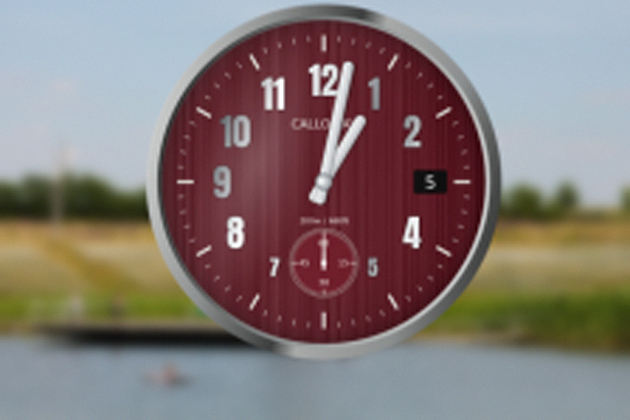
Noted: **1:02**
